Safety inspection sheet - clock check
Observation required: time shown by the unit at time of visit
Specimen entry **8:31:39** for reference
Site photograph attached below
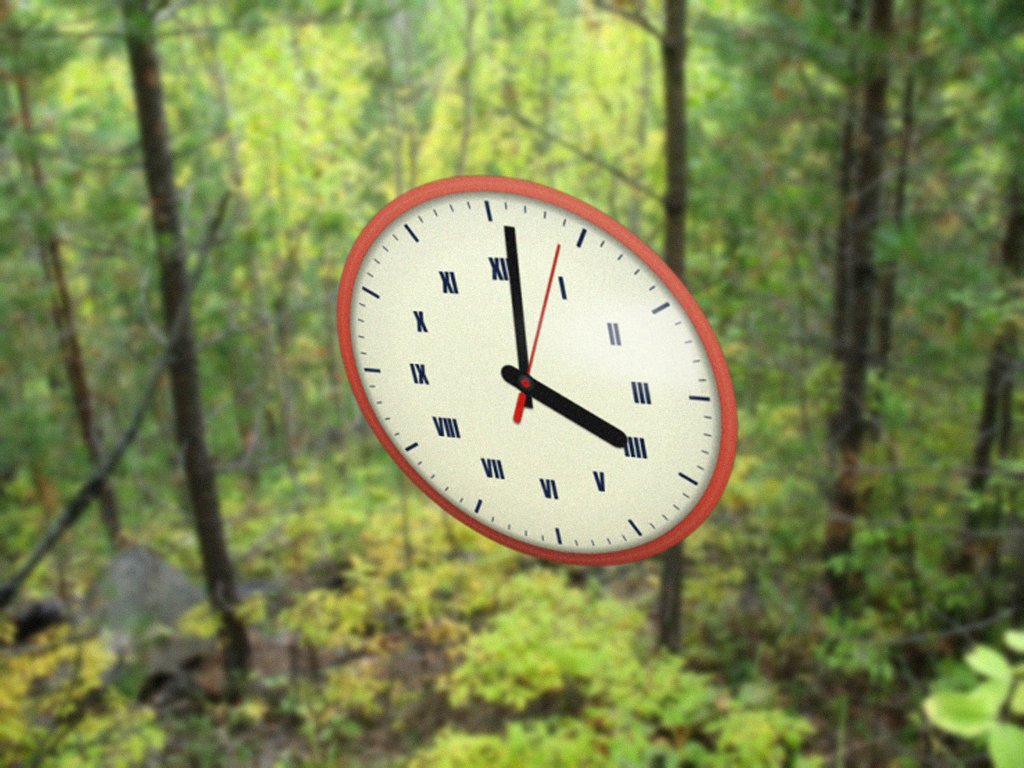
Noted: **4:01:04**
